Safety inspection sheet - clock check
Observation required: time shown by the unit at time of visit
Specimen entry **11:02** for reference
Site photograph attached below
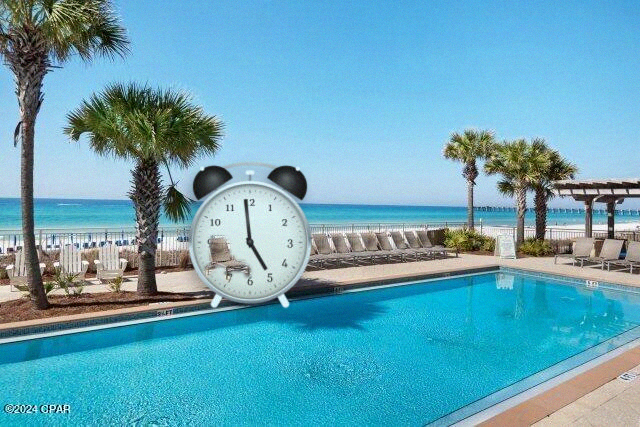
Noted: **4:59**
